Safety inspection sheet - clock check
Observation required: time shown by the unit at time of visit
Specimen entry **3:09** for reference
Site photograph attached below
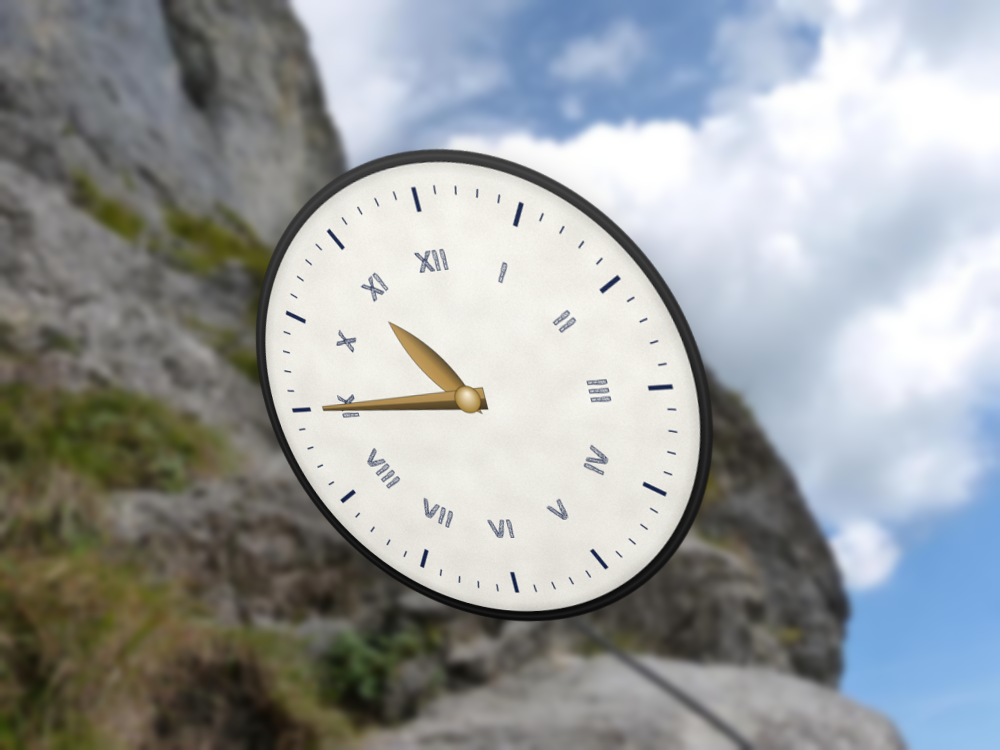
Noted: **10:45**
